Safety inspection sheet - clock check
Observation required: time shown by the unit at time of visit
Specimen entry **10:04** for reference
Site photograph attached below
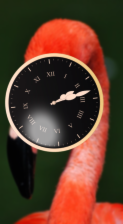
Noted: **2:13**
